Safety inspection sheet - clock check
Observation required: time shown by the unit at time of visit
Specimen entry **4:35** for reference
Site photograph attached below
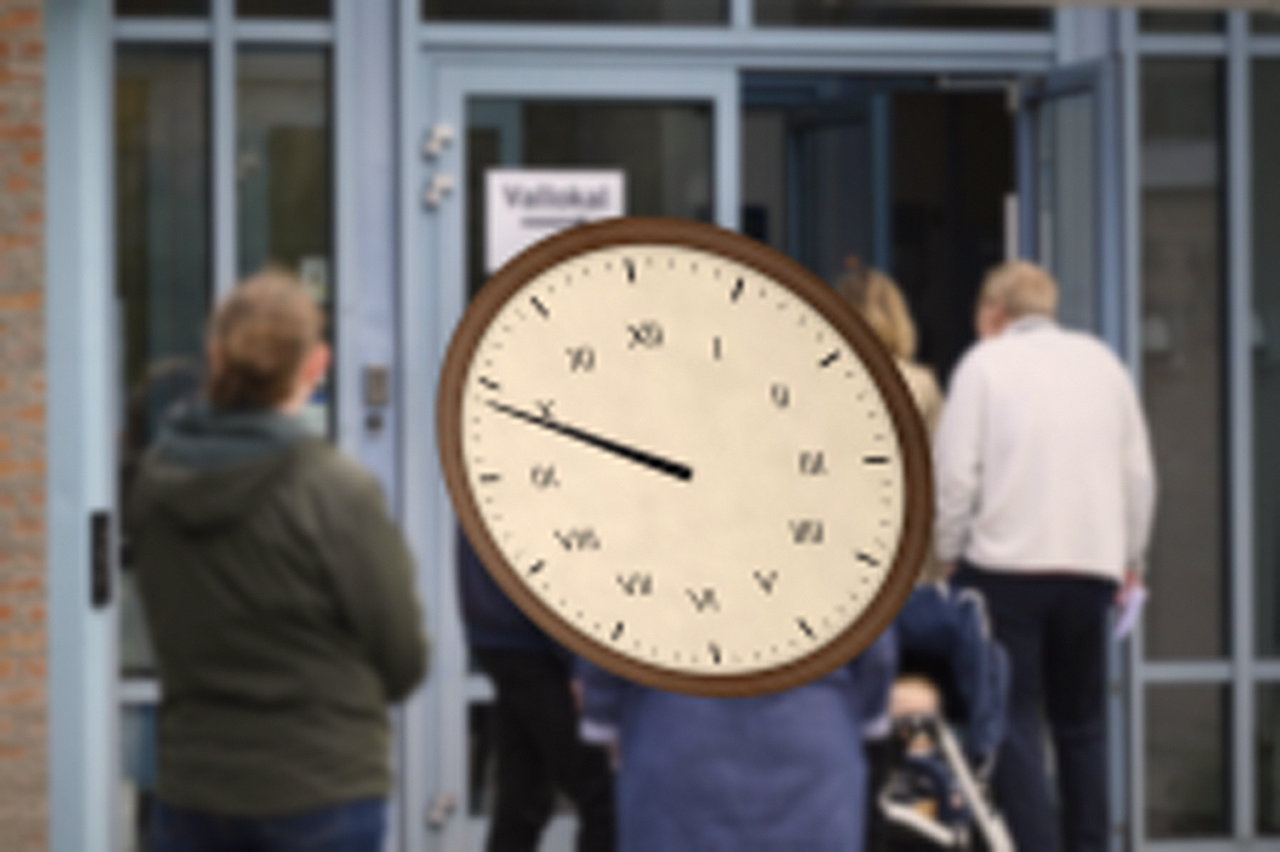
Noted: **9:49**
